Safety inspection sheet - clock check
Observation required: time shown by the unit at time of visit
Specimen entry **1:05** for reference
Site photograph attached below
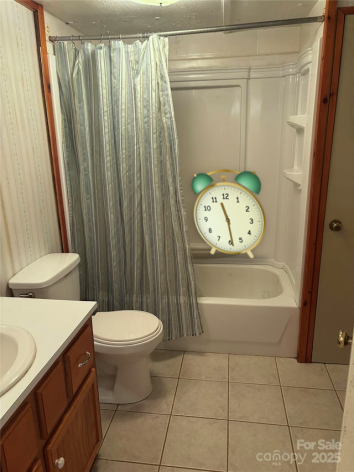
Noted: **11:29**
